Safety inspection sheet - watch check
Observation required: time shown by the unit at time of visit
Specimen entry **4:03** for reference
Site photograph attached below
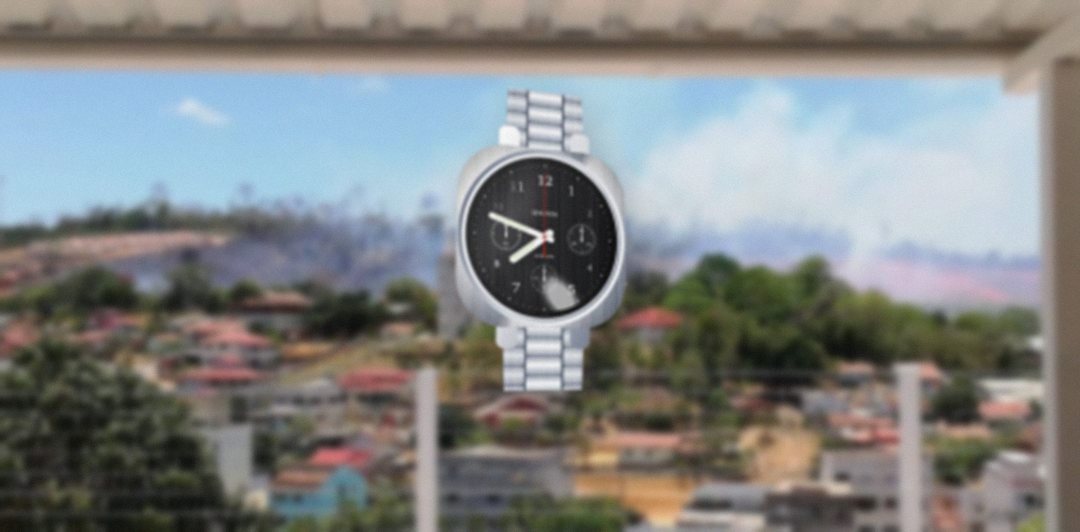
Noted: **7:48**
